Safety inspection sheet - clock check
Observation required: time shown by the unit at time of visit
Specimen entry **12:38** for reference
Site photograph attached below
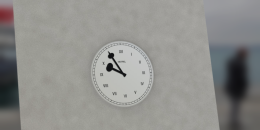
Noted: **9:55**
